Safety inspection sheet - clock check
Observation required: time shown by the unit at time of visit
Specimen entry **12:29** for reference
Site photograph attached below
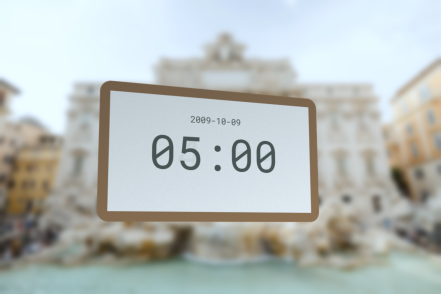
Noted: **5:00**
